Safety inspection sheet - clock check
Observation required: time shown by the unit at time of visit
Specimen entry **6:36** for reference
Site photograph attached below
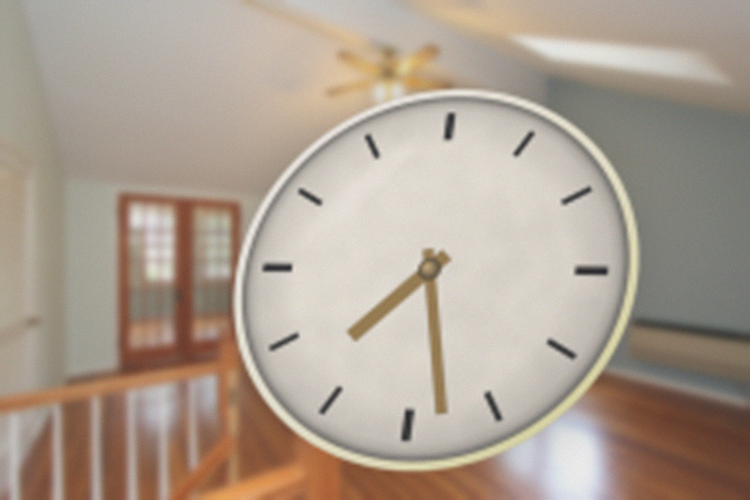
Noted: **7:28**
